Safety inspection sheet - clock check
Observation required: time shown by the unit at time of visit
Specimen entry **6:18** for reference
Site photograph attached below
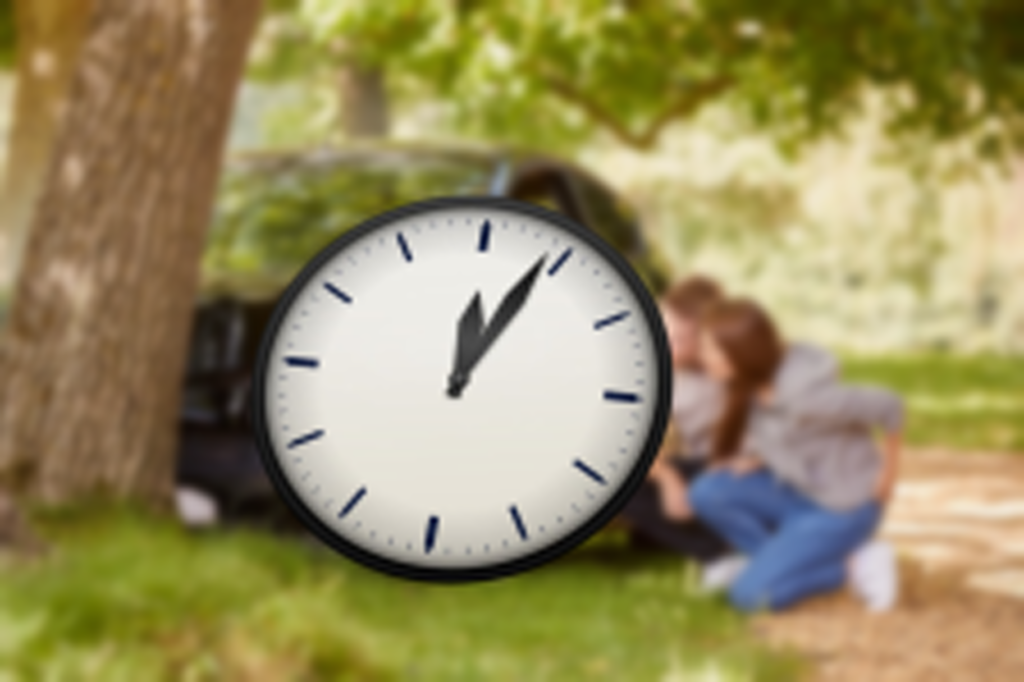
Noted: **12:04**
